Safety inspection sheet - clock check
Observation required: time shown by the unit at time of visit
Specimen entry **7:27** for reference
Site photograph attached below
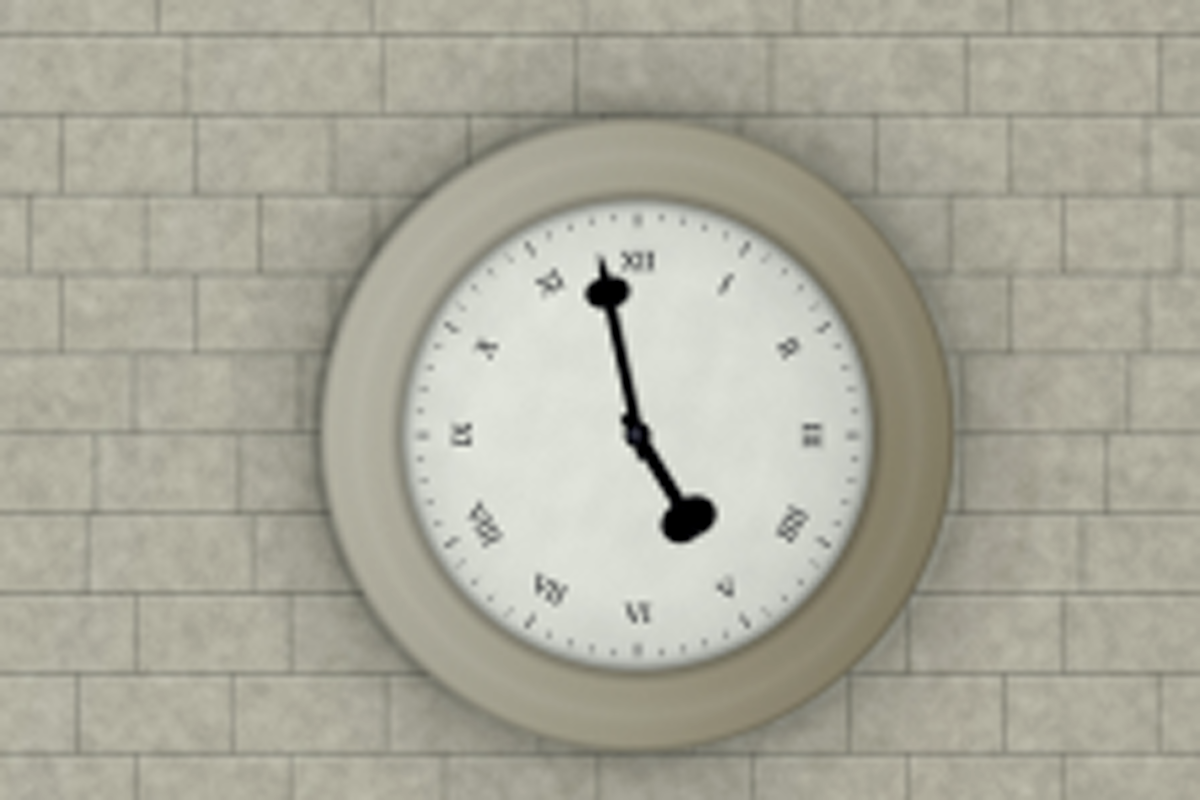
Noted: **4:58**
